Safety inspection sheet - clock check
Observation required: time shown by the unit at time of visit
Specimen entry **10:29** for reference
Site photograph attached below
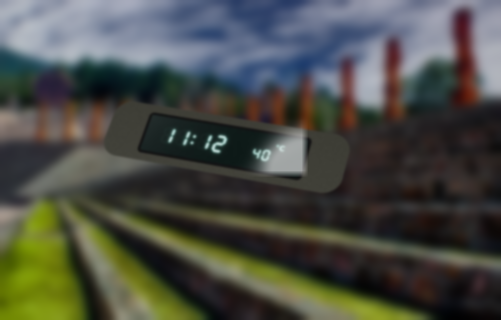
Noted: **11:12**
